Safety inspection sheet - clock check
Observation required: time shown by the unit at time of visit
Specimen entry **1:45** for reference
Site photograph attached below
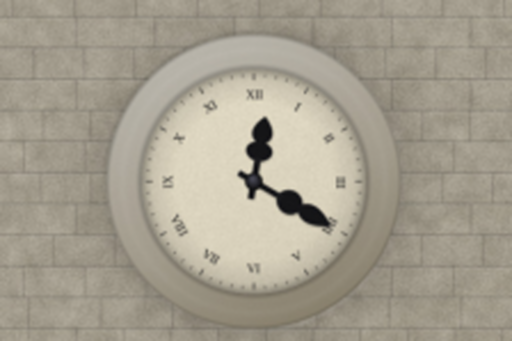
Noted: **12:20**
